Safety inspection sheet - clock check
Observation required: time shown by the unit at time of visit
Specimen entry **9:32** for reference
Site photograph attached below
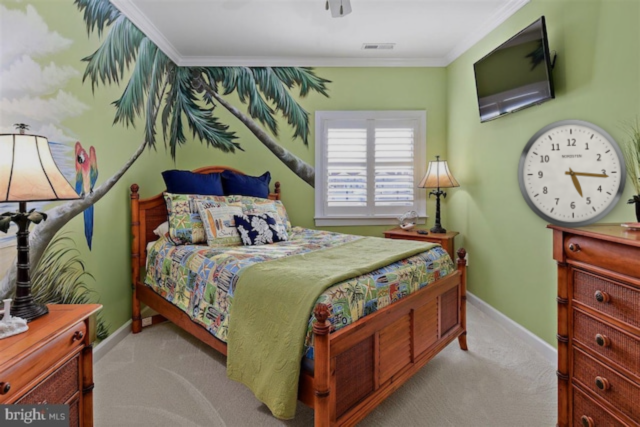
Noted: **5:16**
